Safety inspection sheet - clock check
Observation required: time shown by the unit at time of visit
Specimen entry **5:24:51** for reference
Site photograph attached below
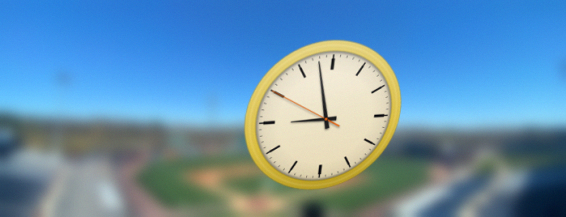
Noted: **8:57:50**
